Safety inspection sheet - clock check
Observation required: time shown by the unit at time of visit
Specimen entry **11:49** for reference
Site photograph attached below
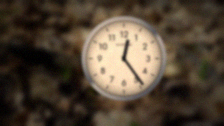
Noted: **12:24**
